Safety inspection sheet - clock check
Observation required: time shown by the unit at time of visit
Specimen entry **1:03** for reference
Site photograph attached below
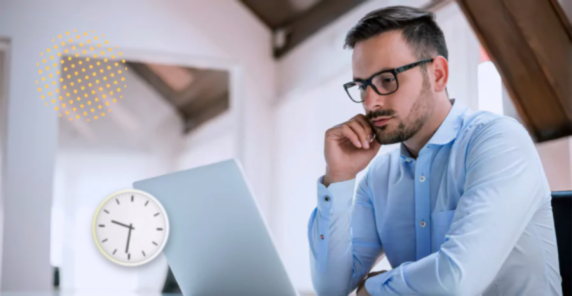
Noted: **9:31**
